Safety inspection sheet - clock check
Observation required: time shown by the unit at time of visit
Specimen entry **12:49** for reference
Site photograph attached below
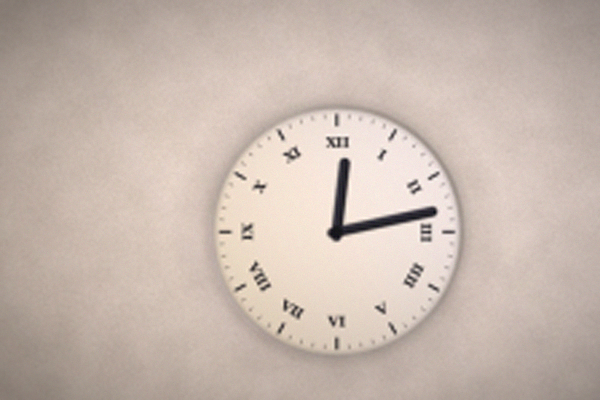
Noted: **12:13**
